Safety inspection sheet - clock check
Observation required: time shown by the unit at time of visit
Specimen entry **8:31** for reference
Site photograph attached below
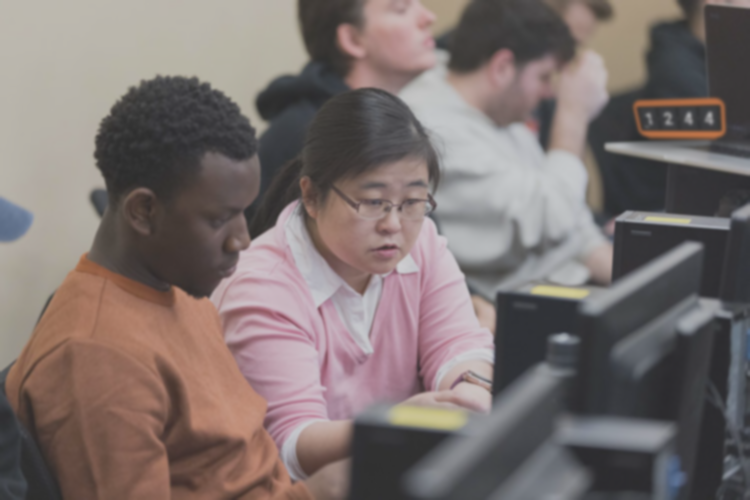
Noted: **12:44**
